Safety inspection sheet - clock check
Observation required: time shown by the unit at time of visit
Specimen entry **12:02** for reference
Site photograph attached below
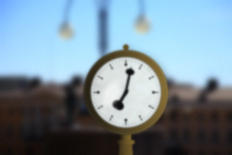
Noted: **7:02**
